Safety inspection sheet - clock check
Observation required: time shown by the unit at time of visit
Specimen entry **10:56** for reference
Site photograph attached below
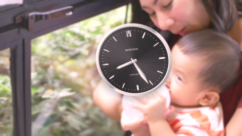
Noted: **8:26**
